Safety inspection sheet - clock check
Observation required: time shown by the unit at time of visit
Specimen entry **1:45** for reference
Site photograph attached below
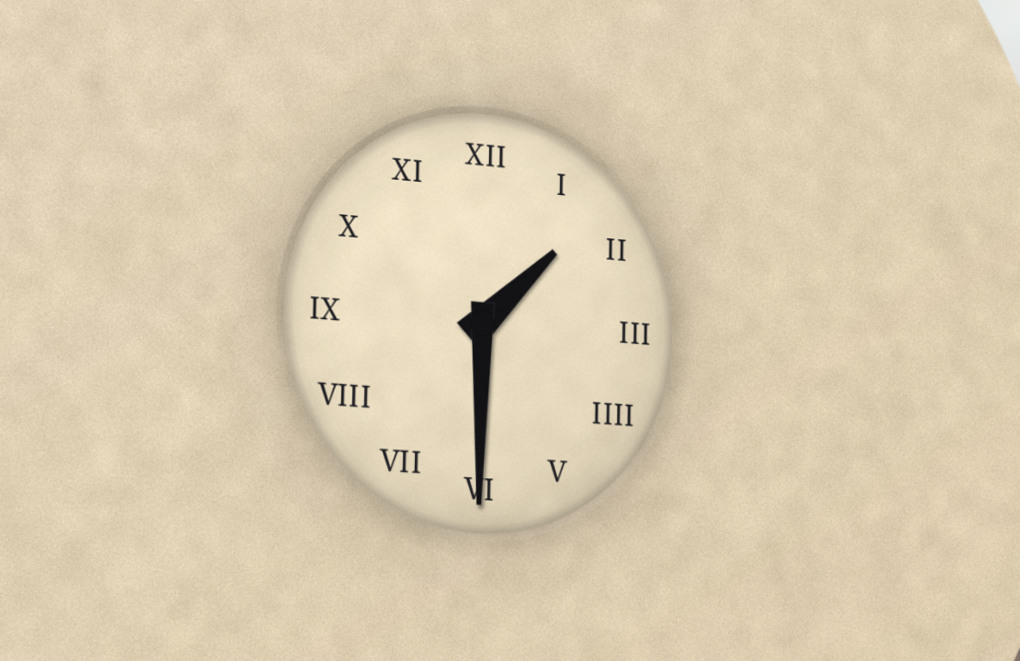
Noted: **1:30**
